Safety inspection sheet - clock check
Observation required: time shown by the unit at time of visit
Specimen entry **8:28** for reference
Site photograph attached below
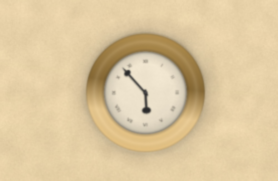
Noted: **5:53**
